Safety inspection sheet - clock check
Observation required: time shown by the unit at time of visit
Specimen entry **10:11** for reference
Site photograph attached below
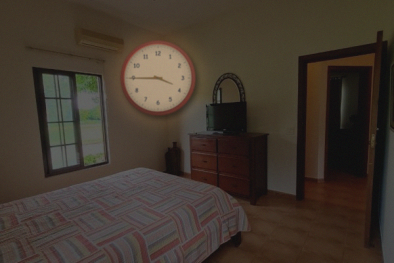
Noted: **3:45**
